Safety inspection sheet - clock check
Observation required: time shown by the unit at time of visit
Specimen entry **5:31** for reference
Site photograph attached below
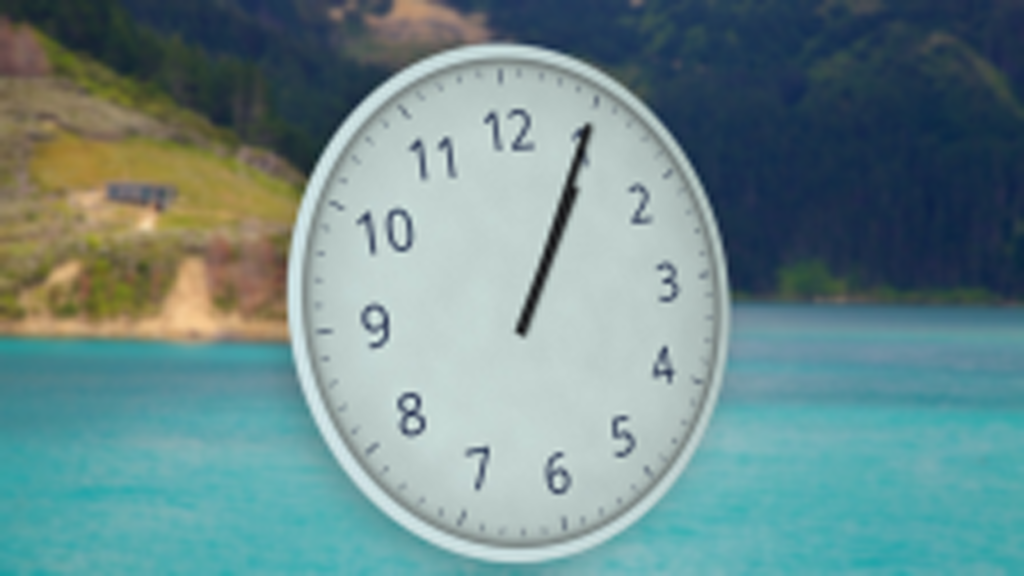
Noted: **1:05**
